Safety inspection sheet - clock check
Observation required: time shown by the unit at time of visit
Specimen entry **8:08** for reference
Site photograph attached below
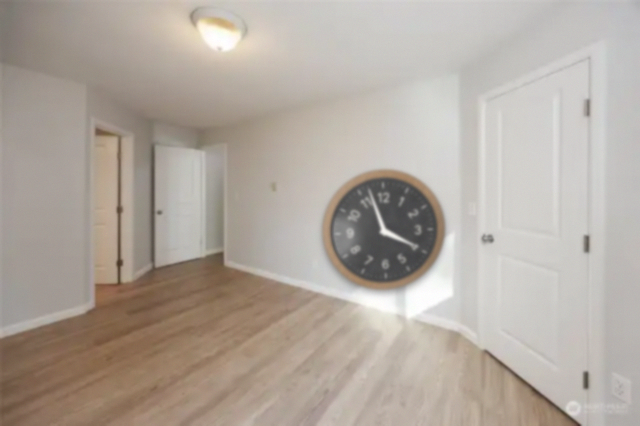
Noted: **3:57**
